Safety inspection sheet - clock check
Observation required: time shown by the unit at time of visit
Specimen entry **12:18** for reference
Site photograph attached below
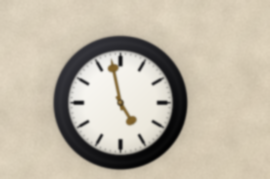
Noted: **4:58**
